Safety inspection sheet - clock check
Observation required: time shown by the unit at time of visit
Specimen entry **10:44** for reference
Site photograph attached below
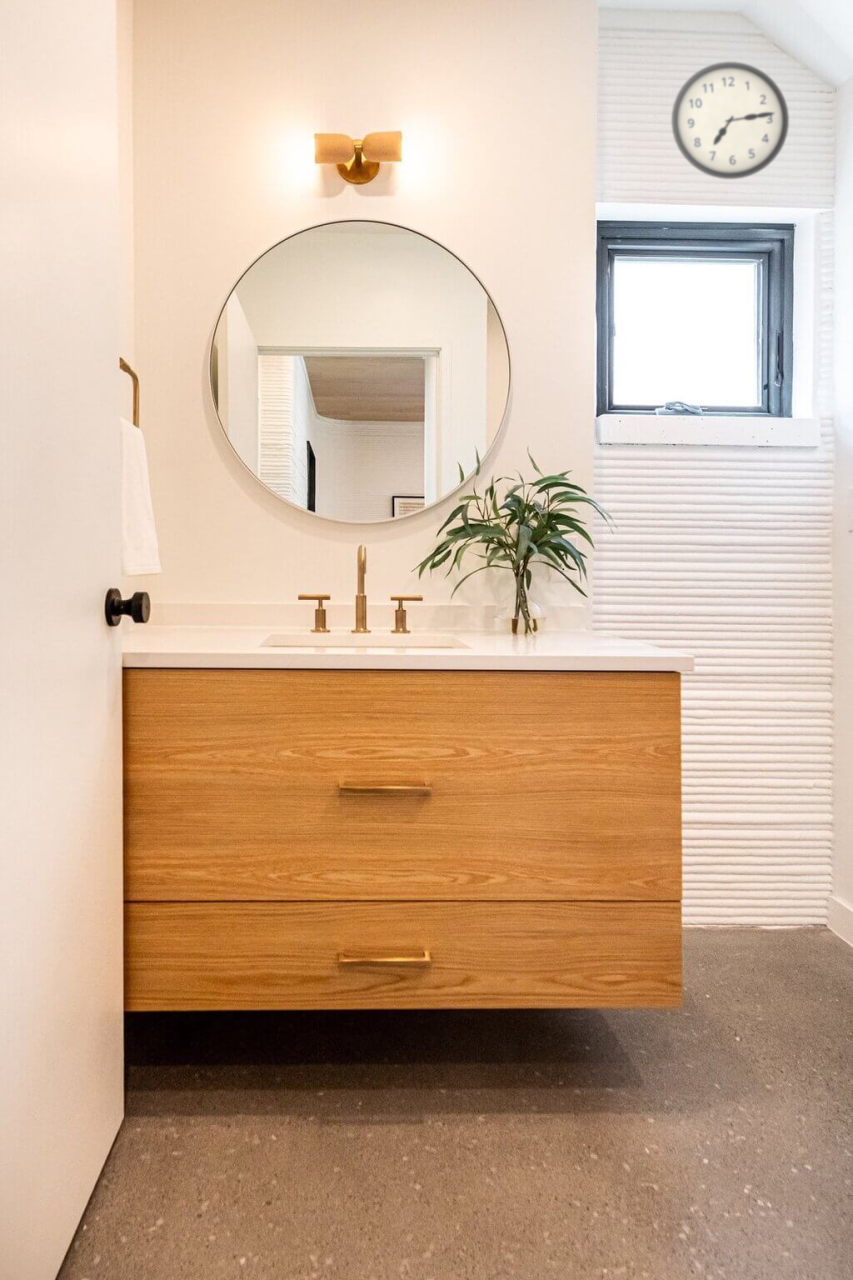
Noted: **7:14**
